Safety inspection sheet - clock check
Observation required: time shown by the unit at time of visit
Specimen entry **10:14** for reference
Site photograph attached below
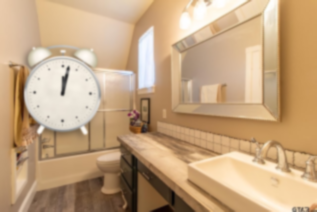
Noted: **12:02**
